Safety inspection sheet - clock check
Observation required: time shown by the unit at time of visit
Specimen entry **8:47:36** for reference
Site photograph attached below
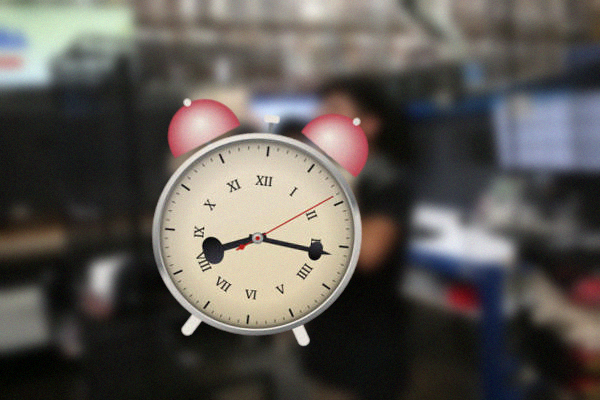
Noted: **8:16:09**
